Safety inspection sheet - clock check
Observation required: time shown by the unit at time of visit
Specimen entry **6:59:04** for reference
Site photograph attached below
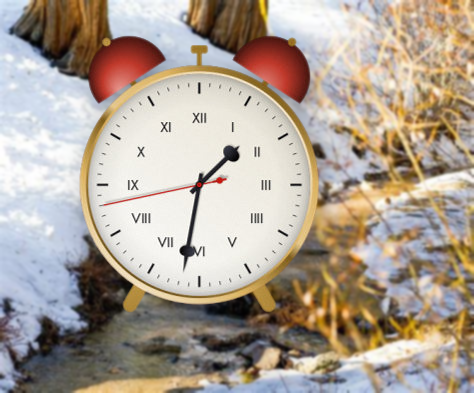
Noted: **1:31:43**
